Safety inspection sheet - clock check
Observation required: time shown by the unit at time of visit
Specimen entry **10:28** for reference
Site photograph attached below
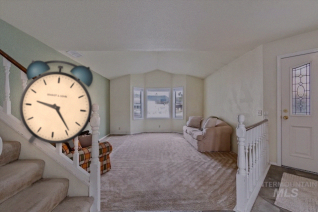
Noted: **9:24**
